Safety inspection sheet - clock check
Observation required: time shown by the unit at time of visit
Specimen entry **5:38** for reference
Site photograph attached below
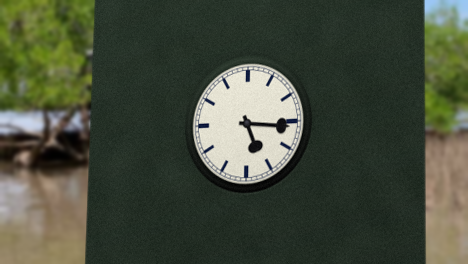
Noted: **5:16**
